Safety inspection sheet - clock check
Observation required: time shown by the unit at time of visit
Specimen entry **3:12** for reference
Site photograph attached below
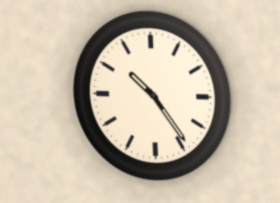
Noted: **10:24**
